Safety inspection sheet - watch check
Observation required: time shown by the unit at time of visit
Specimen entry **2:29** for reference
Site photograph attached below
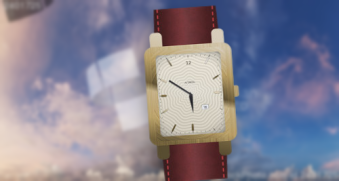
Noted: **5:51**
